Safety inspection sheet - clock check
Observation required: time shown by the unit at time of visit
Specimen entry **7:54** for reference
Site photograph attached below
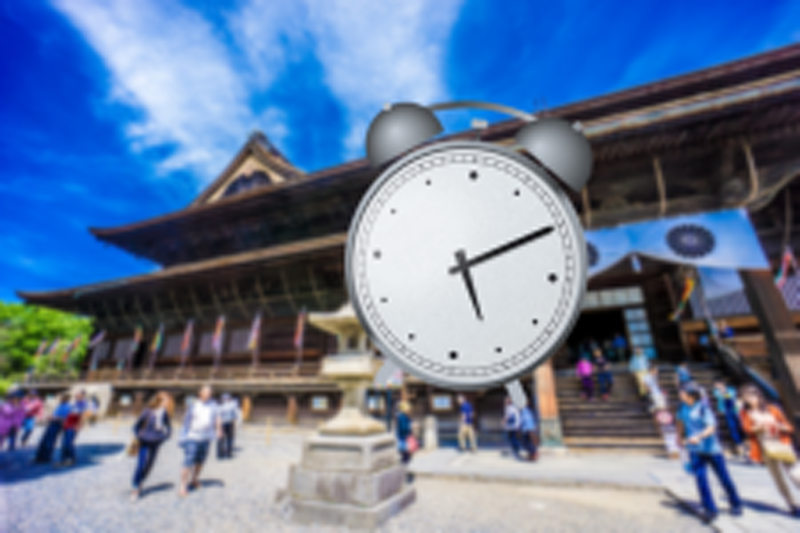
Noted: **5:10**
